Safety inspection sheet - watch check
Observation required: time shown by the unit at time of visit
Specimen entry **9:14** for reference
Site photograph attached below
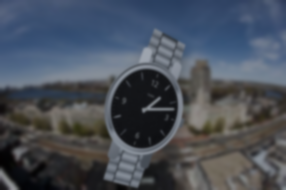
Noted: **1:12**
